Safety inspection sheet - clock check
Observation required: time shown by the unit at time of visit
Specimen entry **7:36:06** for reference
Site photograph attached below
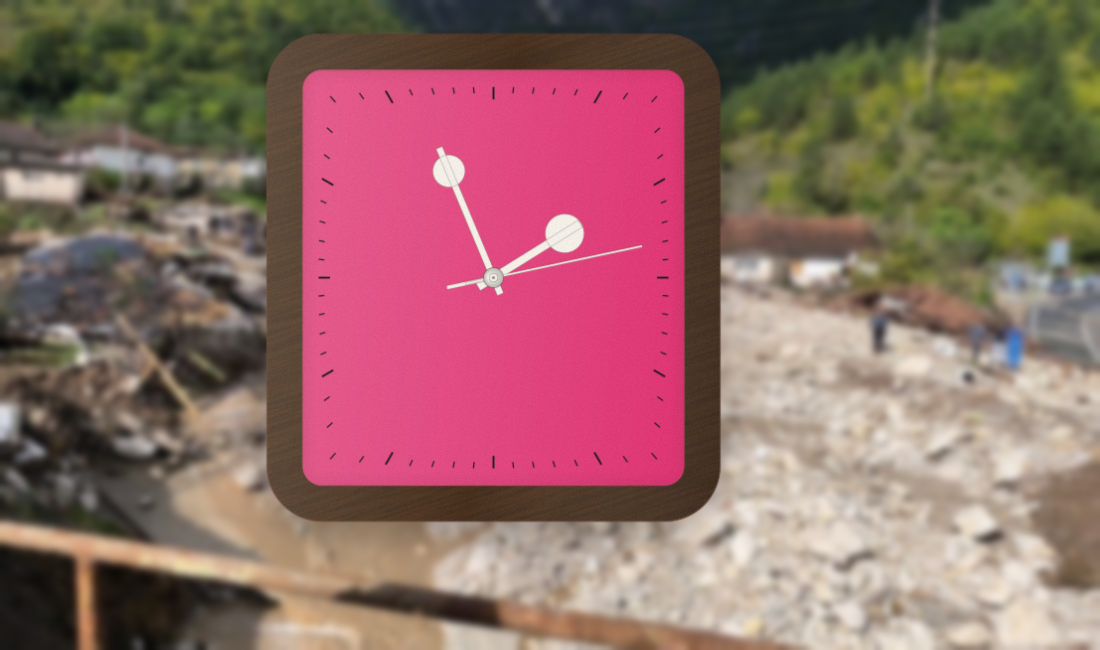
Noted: **1:56:13**
